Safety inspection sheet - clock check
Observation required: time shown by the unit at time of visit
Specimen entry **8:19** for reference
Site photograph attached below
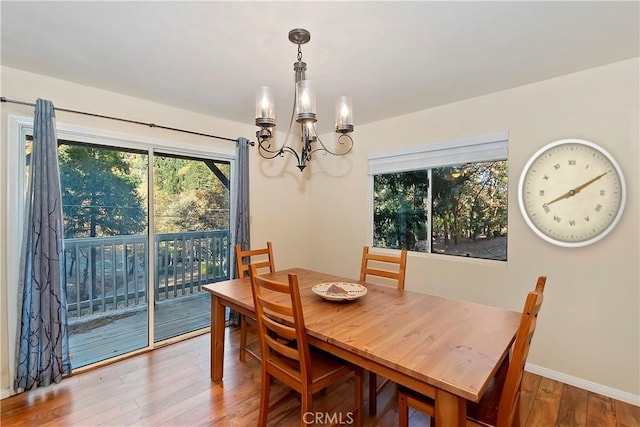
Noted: **8:10**
